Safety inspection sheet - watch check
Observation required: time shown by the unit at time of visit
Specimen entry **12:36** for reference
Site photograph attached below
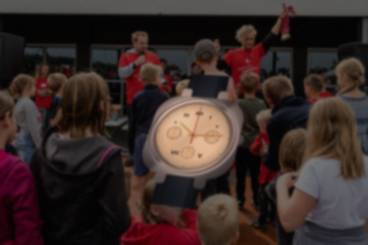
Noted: **10:14**
